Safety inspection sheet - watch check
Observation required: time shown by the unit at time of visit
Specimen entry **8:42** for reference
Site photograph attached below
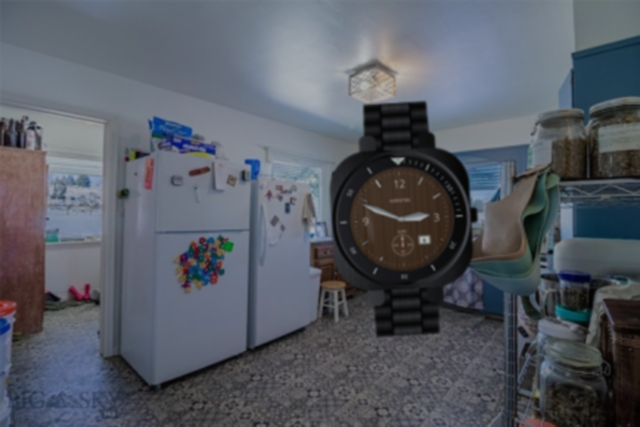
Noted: **2:49**
